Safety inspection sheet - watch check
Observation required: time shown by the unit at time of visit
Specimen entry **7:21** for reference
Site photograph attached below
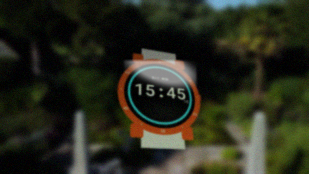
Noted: **15:45**
